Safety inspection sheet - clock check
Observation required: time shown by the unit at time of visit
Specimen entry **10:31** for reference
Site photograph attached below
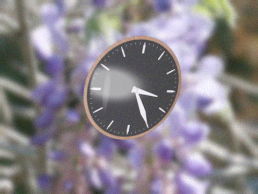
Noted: **3:25**
